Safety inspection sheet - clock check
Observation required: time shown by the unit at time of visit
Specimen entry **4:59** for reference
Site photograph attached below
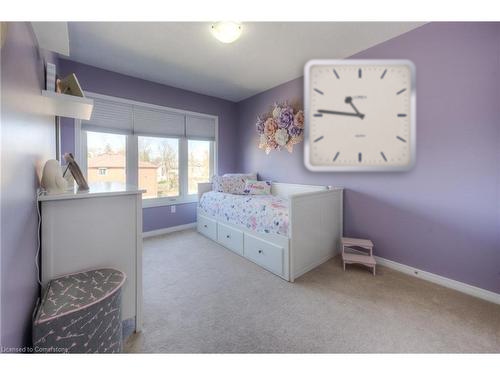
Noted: **10:46**
